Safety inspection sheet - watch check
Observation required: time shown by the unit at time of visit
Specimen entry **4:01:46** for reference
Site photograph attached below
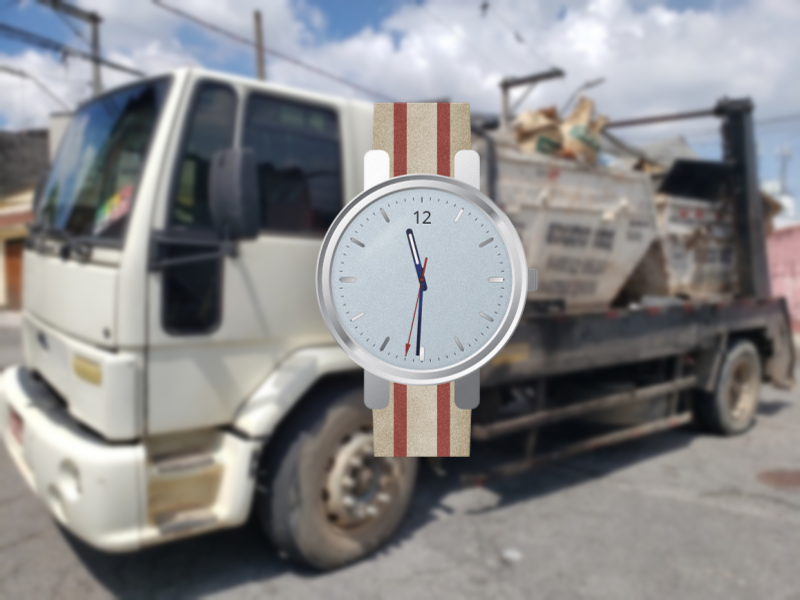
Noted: **11:30:32**
